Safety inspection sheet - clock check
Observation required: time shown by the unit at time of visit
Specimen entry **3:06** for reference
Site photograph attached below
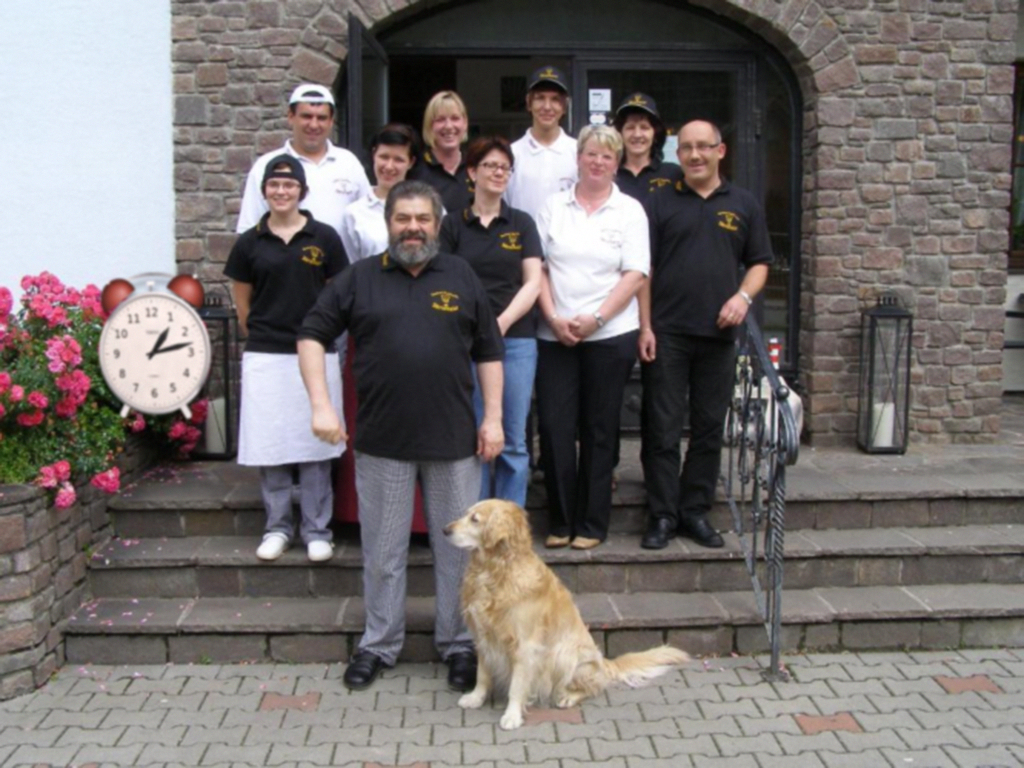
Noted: **1:13**
